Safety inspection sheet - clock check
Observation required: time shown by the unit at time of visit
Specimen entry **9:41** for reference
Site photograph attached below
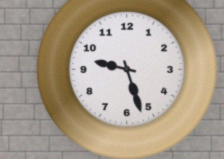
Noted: **9:27**
